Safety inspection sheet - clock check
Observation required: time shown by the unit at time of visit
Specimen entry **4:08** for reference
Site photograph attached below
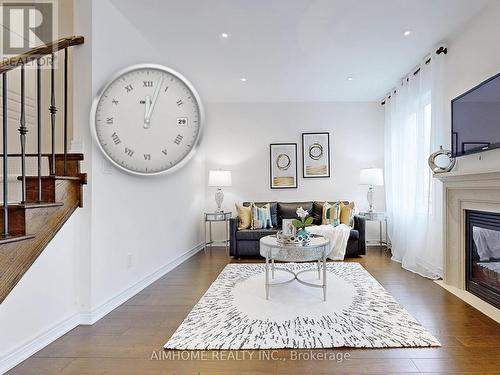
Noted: **12:03**
